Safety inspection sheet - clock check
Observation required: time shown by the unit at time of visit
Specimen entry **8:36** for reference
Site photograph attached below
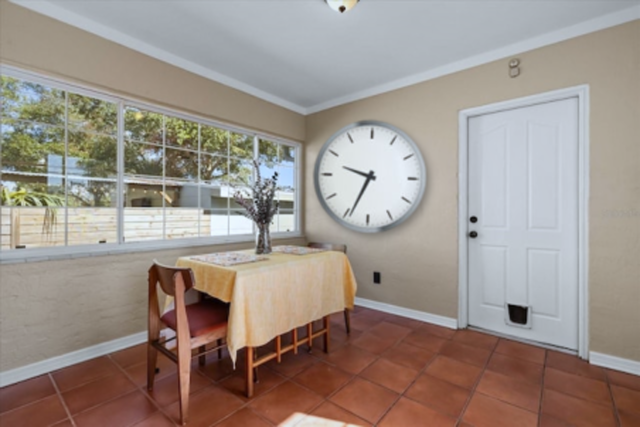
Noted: **9:34**
